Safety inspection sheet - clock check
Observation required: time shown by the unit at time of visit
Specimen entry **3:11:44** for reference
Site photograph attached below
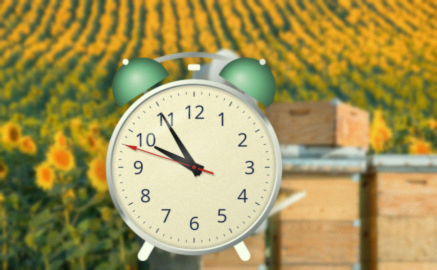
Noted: **9:54:48**
